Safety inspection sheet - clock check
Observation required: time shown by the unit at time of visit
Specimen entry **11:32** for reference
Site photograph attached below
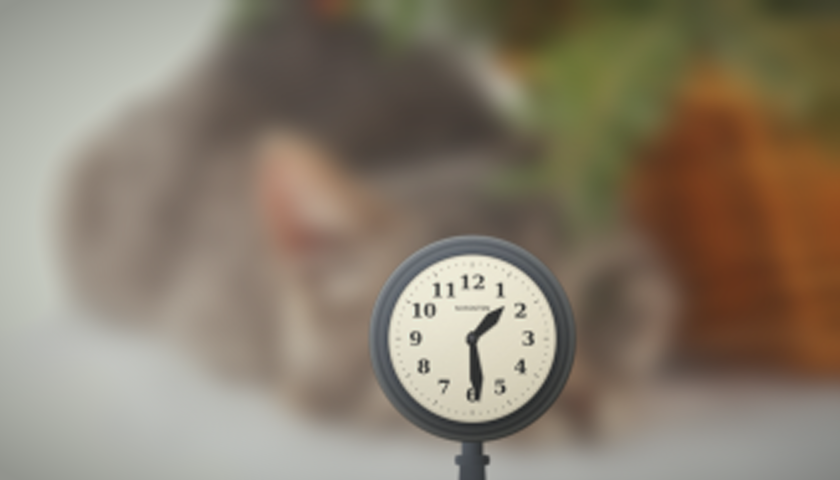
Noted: **1:29**
